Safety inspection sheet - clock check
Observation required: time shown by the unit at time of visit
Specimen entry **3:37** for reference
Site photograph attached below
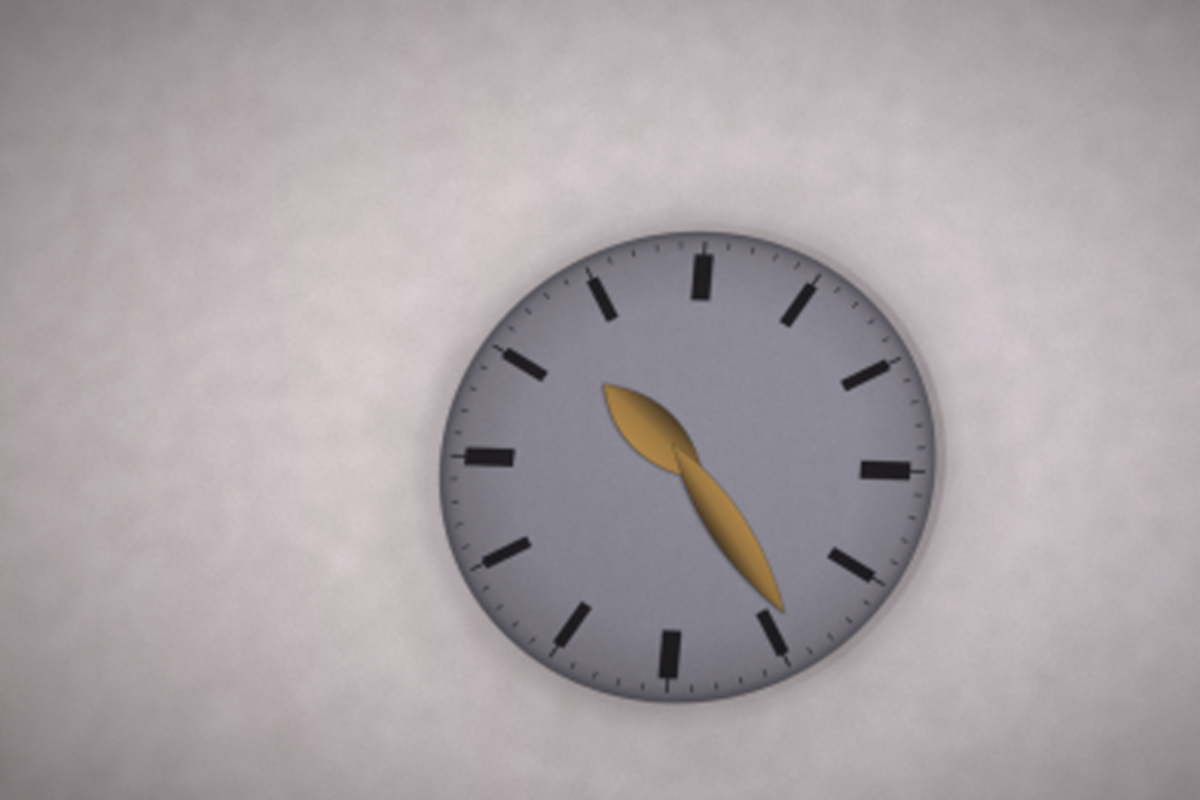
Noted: **10:24**
